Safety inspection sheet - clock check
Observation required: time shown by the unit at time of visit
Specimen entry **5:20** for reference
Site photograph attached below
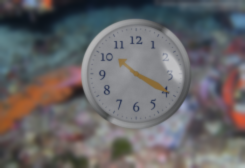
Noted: **10:20**
